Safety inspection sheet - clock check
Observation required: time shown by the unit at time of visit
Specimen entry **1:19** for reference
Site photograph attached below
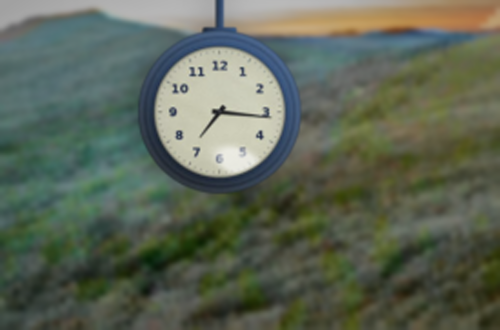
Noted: **7:16**
